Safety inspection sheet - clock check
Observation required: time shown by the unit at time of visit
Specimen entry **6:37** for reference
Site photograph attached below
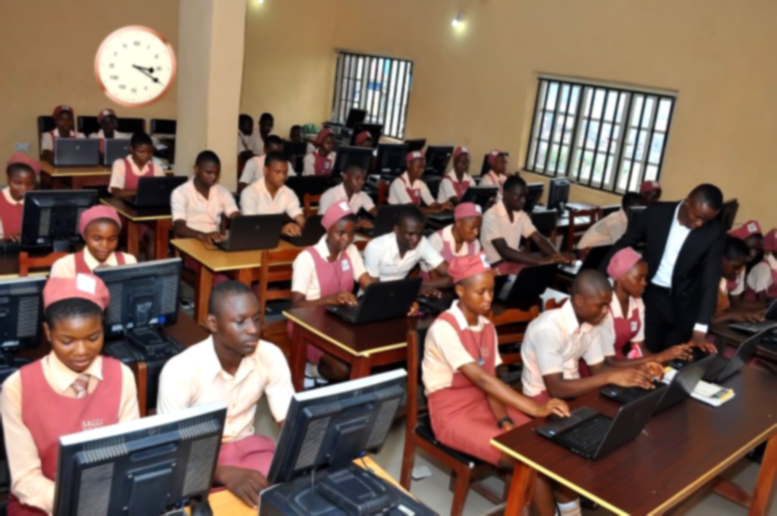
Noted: **3:20**
